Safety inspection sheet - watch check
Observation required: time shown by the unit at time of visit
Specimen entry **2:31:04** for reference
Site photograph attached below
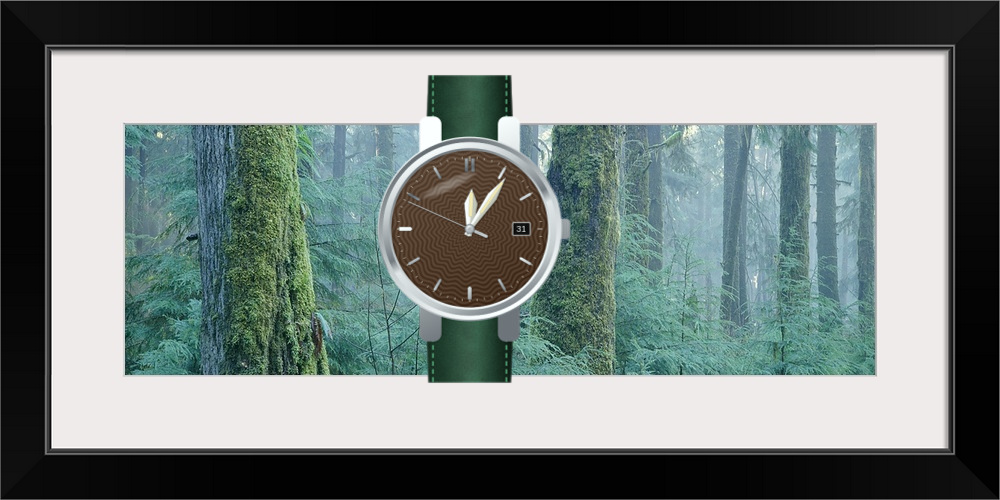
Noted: **12:05:49**
